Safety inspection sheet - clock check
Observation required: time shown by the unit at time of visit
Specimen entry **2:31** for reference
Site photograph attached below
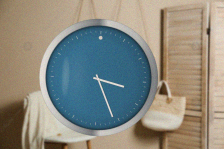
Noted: **3:26**
